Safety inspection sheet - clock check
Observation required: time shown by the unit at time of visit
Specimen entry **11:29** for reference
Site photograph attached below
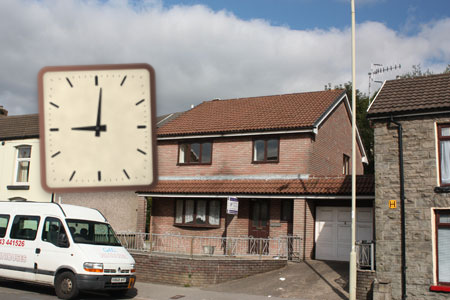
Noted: **9:01**
